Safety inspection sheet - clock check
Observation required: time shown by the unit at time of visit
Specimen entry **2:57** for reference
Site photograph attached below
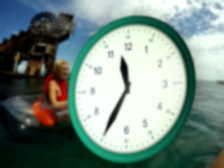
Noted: **11:35**
